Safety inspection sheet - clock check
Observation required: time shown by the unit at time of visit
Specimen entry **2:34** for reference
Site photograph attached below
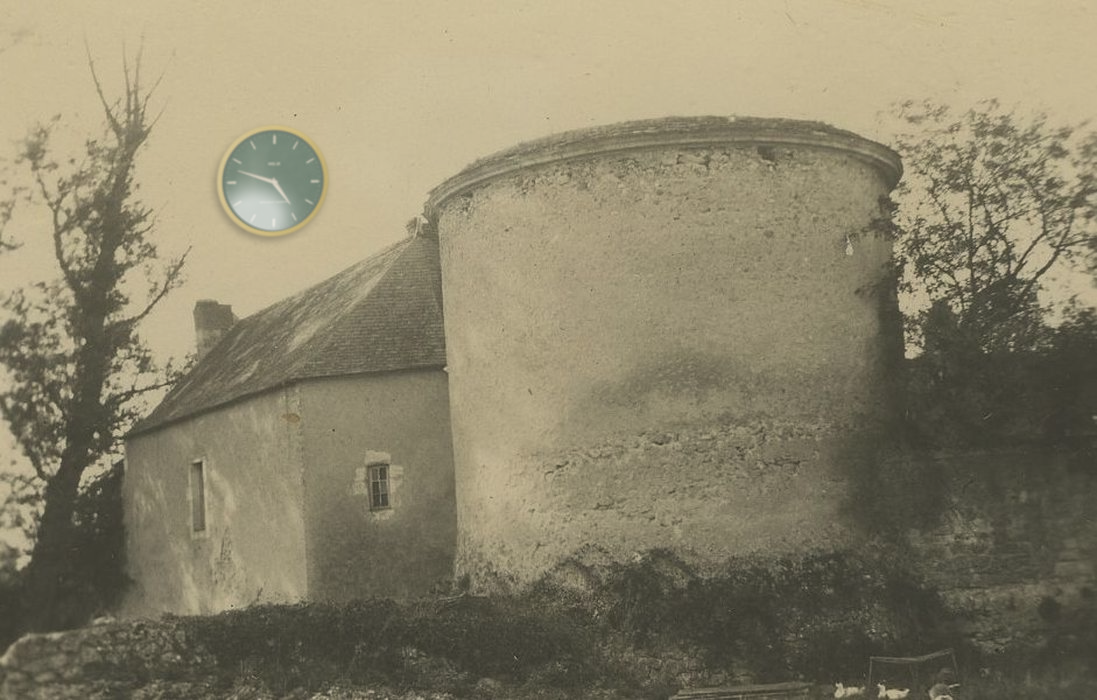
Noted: **4:48**
